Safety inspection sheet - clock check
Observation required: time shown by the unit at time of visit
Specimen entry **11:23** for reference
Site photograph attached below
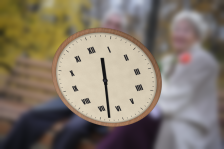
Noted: **12:33**
